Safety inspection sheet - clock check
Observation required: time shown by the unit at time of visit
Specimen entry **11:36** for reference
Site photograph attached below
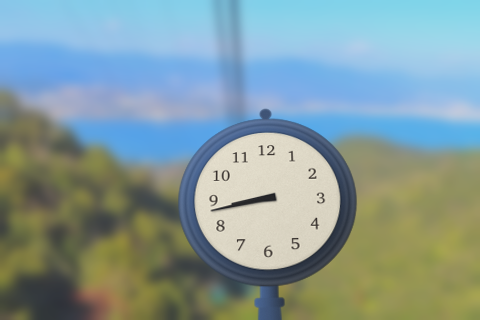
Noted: **8:43**
